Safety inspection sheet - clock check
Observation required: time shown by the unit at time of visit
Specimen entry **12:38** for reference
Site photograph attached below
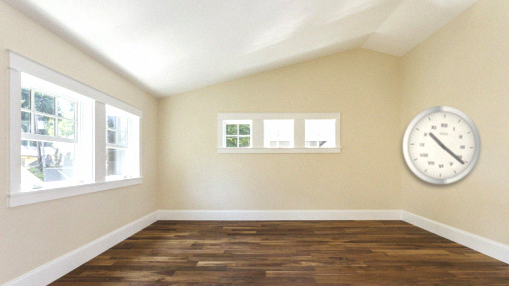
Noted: **10:21**
